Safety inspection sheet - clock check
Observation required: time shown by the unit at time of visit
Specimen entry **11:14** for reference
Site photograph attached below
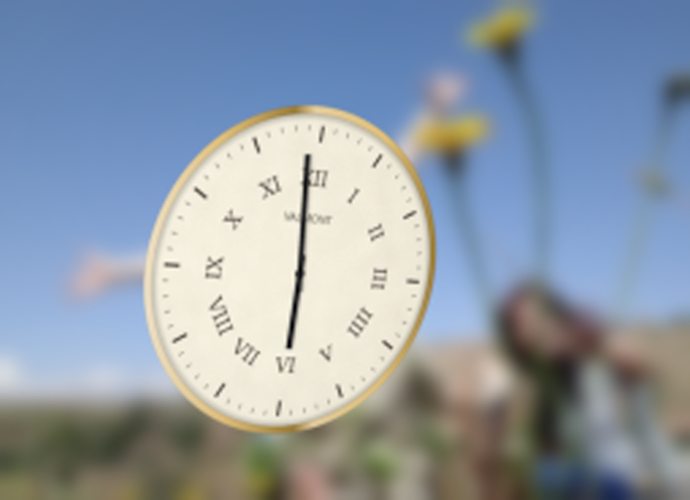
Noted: **5:59**
